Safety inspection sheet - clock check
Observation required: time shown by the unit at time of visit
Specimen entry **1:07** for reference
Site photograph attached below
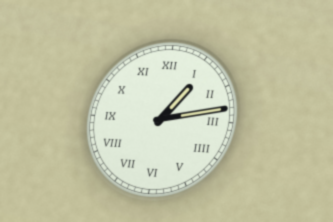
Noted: **1:13**
